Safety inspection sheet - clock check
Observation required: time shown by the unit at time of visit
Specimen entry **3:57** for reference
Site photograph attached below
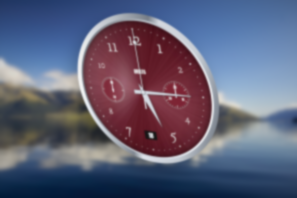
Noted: **5:15**
